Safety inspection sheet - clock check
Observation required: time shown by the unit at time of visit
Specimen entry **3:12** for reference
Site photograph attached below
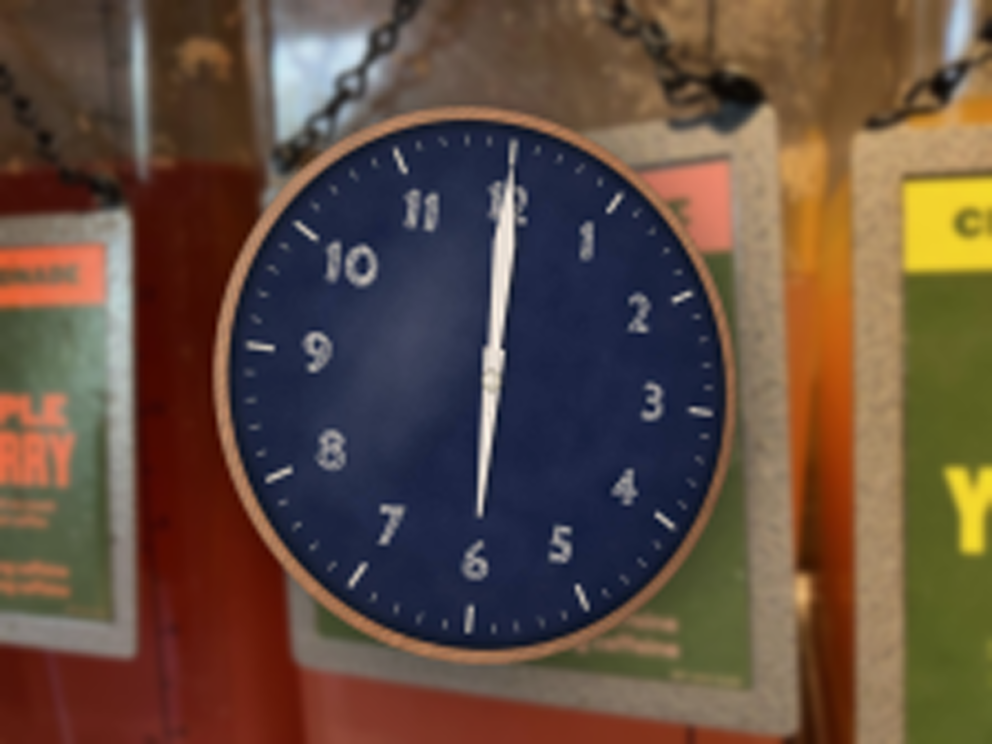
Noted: **6:00**
